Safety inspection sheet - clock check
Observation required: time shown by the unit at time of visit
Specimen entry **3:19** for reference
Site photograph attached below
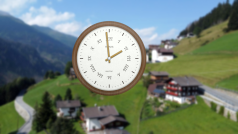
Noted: **1:59**
